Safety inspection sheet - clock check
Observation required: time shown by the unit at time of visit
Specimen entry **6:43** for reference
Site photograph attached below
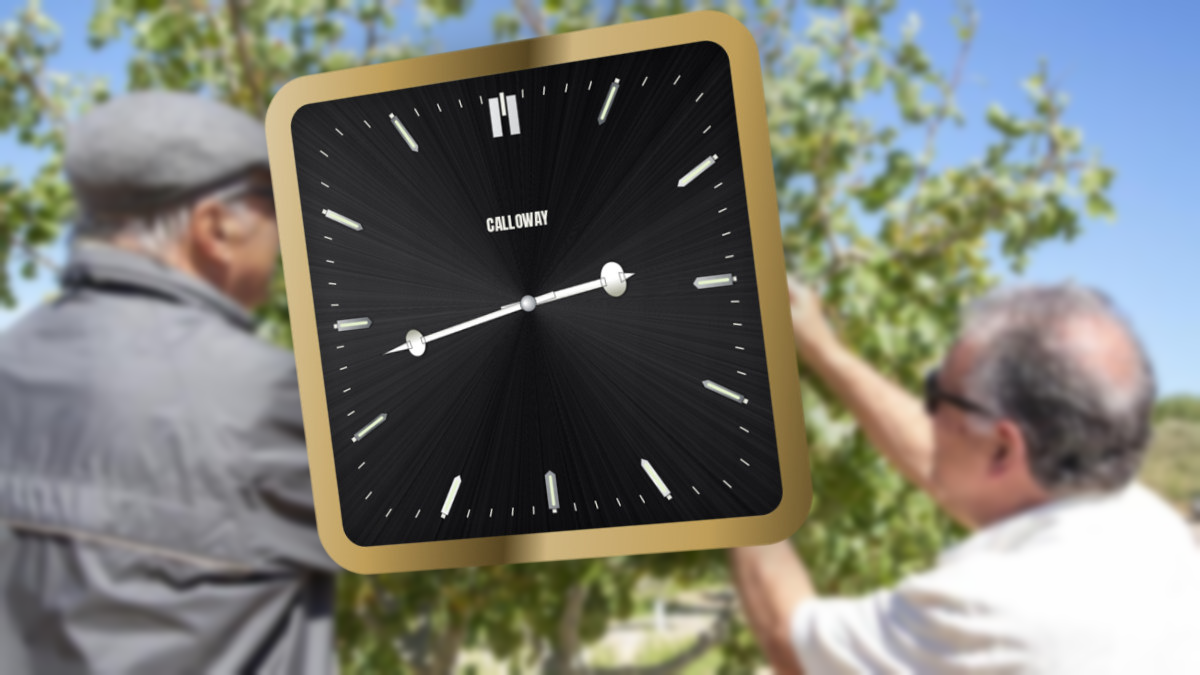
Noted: **2:43**
